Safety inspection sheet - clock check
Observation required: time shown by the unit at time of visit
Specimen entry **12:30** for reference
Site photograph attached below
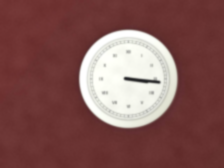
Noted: **3:16**
